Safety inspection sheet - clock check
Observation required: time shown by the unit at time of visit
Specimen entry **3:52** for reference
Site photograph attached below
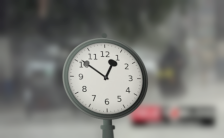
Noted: **12:51**
